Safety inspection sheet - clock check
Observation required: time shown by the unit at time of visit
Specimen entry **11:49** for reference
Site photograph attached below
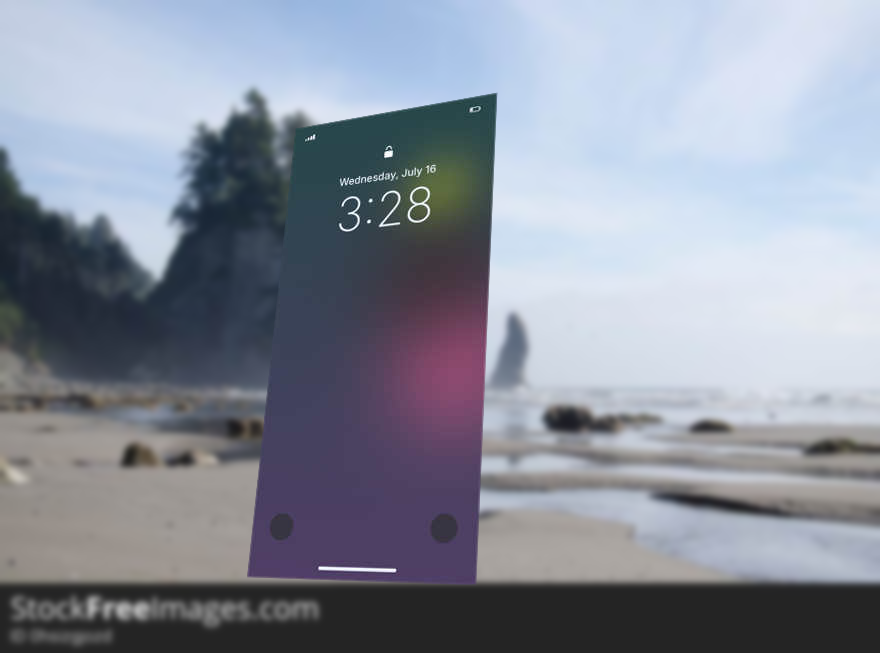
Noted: **3:28**
